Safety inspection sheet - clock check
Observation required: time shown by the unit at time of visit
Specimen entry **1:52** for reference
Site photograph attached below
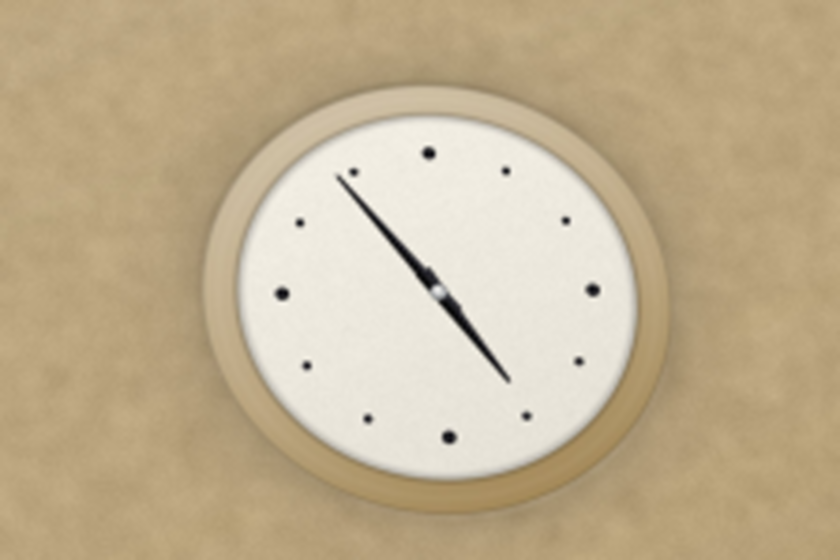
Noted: **4:54**
